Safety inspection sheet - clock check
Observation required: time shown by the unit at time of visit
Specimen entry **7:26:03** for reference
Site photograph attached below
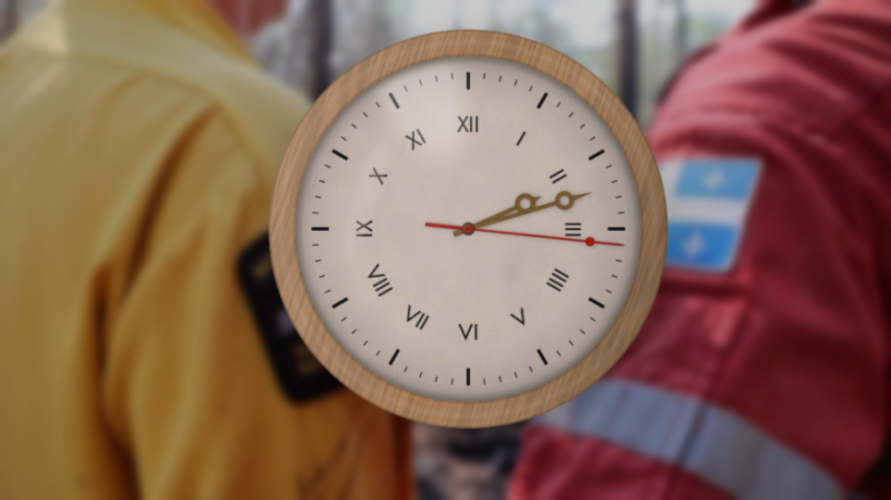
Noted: **2:12:16**
